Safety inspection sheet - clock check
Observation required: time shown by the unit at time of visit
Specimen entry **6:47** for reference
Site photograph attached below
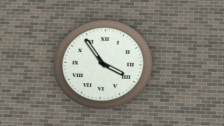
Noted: **3:54**
